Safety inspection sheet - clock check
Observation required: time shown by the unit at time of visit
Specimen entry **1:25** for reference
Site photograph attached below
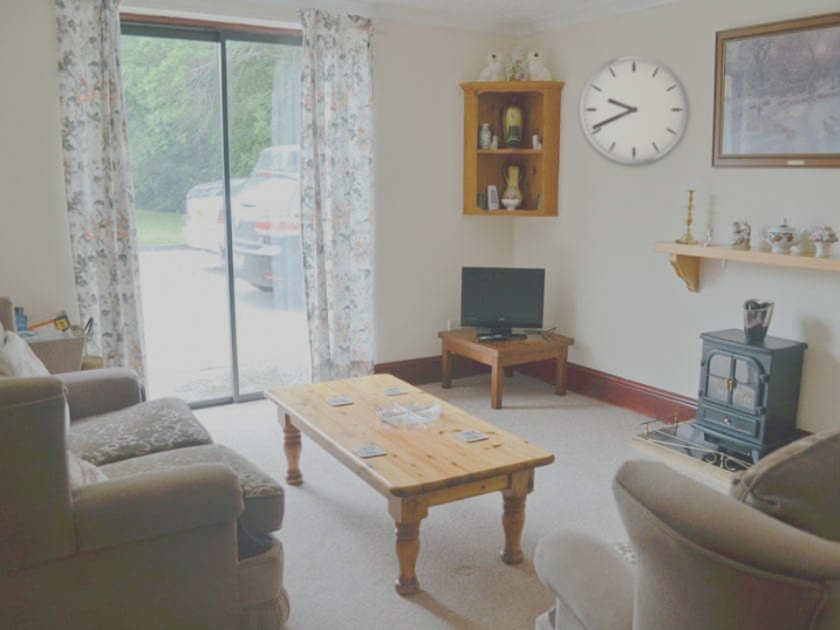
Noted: **9:41**
